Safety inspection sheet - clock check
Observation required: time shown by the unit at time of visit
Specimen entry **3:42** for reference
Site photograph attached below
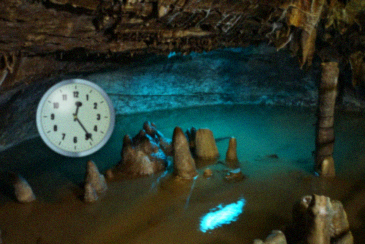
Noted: **12:24**
